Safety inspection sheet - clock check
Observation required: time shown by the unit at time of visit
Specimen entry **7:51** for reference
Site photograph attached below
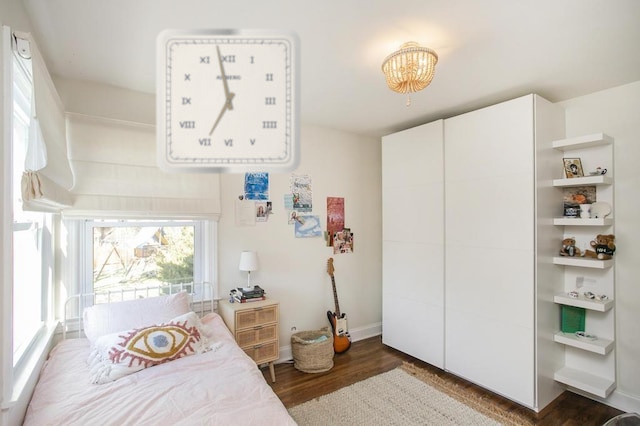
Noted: **6:58**
